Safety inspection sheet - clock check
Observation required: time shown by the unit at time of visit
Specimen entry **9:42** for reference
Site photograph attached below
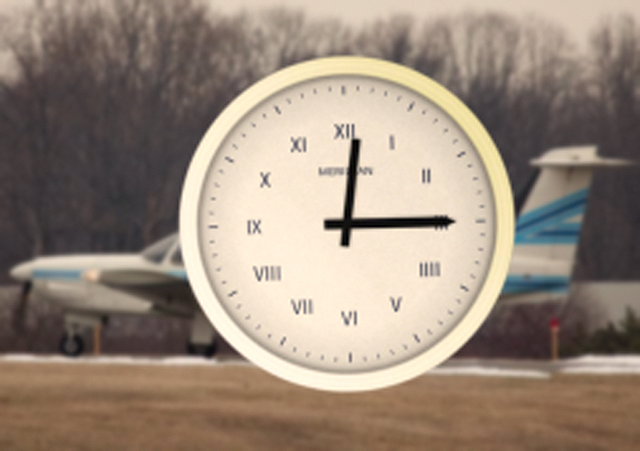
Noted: **12:15**
